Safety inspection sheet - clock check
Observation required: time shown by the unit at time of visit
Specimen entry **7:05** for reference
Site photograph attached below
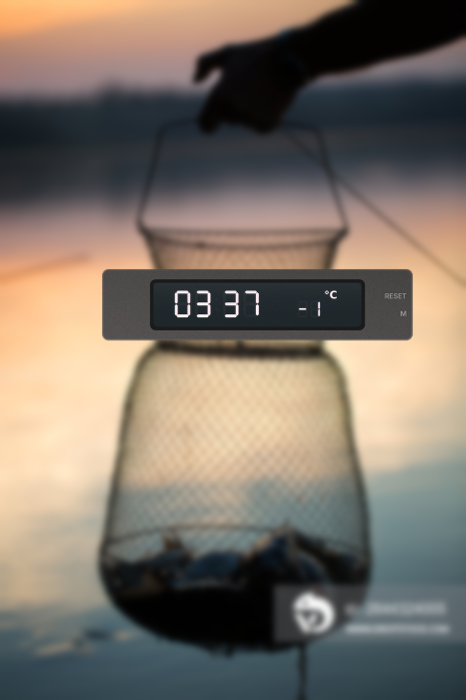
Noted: **3:37**
